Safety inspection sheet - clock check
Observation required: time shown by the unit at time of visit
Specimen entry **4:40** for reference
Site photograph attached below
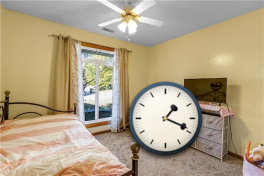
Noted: **1:19**
